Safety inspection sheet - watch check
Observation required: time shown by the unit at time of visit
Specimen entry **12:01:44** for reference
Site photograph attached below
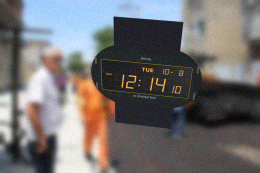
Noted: **12:14:10**
